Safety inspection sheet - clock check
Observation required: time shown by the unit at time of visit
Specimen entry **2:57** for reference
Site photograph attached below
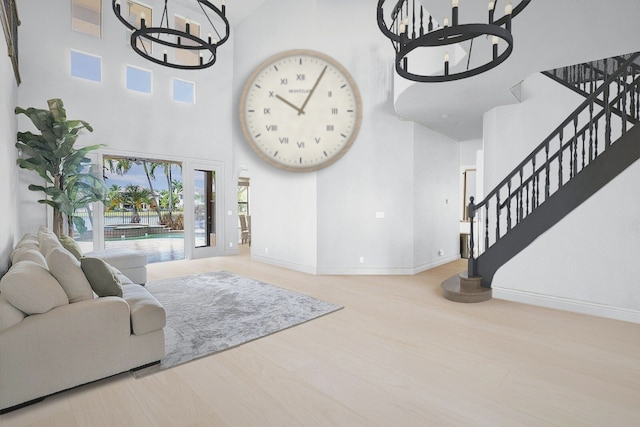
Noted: **10:05**
